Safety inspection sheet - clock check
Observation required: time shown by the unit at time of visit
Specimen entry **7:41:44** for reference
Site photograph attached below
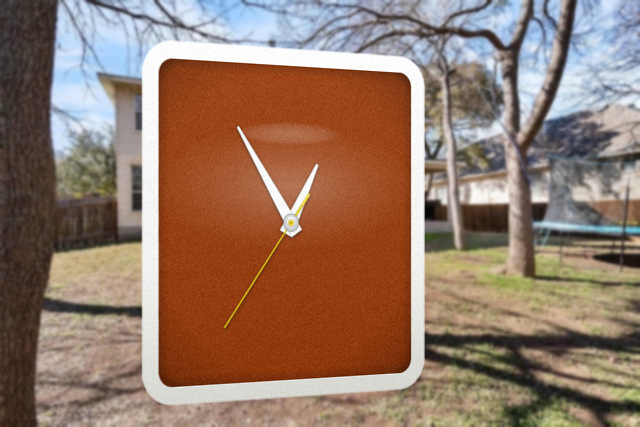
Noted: **12:54:36**
